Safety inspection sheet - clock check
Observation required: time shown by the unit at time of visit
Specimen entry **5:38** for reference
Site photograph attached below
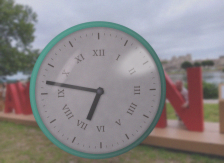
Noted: **6:47**
